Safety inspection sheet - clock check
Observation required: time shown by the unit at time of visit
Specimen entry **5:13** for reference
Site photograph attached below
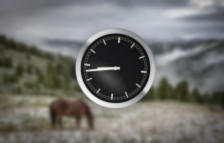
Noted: **8:43**
